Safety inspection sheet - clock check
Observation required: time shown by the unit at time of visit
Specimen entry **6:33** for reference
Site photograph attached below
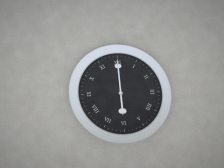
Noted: **6:00**
